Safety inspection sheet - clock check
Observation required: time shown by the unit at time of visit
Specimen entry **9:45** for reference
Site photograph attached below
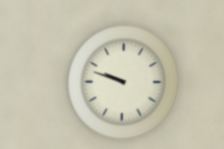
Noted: **9:48**
